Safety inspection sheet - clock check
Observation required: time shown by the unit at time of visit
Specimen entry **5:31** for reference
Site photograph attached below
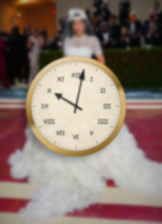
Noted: **10:02**
